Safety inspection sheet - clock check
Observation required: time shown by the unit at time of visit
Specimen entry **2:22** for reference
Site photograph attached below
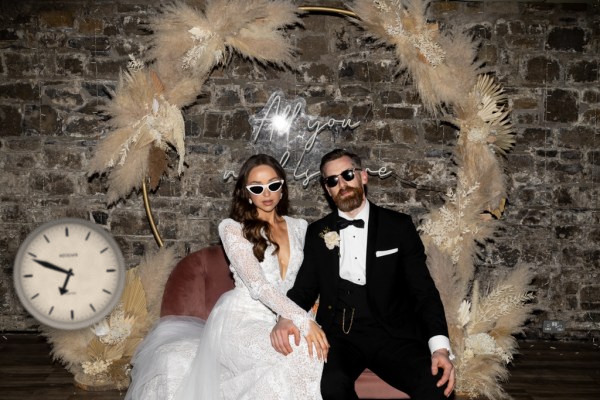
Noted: **6:49**
